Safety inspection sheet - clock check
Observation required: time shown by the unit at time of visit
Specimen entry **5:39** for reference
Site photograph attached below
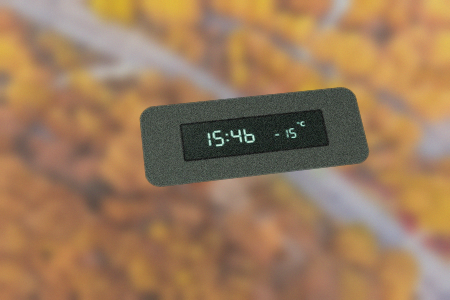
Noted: **15:46**
